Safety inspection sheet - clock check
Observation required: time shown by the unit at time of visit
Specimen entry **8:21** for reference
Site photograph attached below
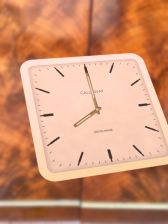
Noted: **8:00**
